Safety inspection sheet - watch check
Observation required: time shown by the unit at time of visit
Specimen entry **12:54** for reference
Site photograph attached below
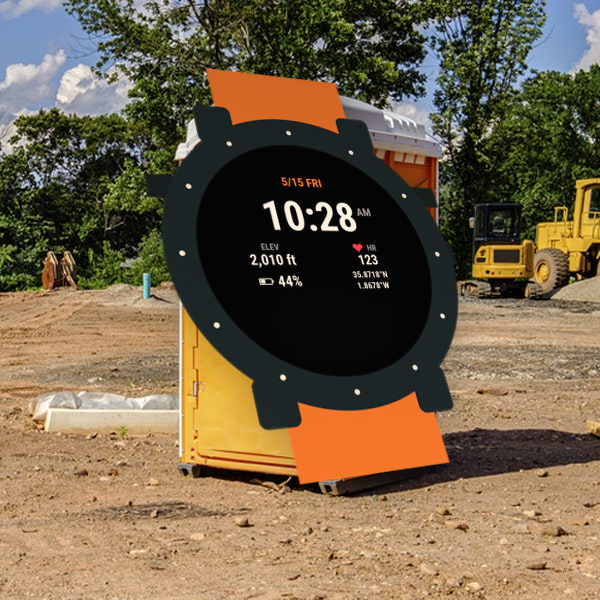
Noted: **10:28**
